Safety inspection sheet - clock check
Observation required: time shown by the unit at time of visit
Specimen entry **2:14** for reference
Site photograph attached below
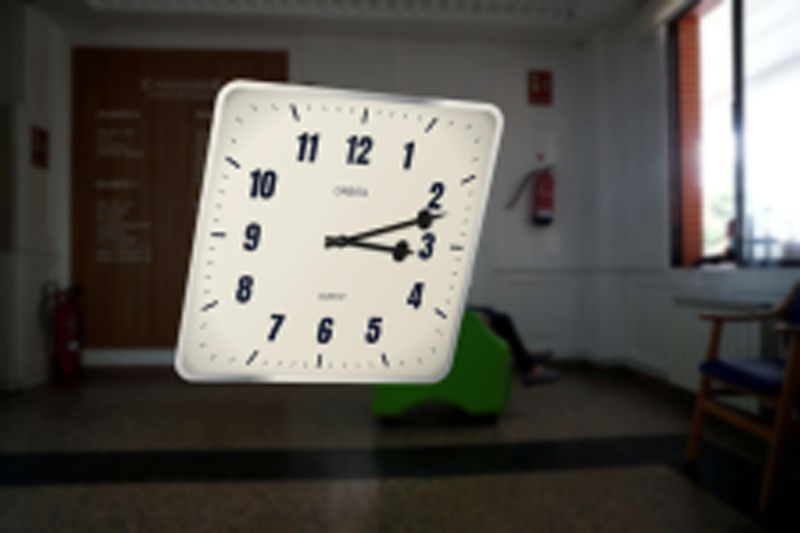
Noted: **3:12**
